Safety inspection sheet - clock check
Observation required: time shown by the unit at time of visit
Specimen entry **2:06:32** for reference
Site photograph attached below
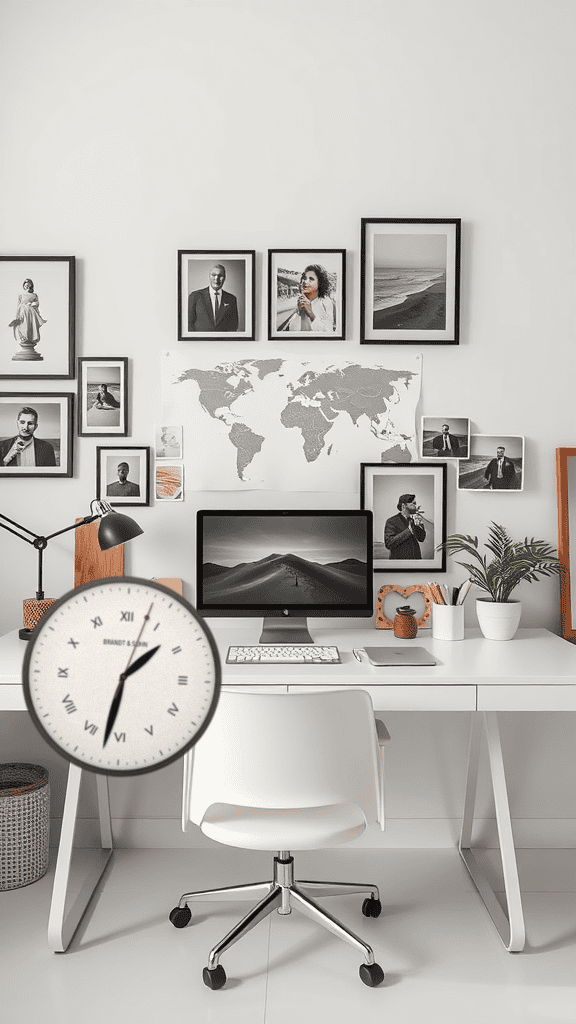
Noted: **1:32:03**
